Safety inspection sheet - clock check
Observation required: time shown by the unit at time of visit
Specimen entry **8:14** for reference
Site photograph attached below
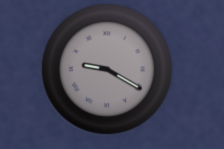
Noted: **9:20**
